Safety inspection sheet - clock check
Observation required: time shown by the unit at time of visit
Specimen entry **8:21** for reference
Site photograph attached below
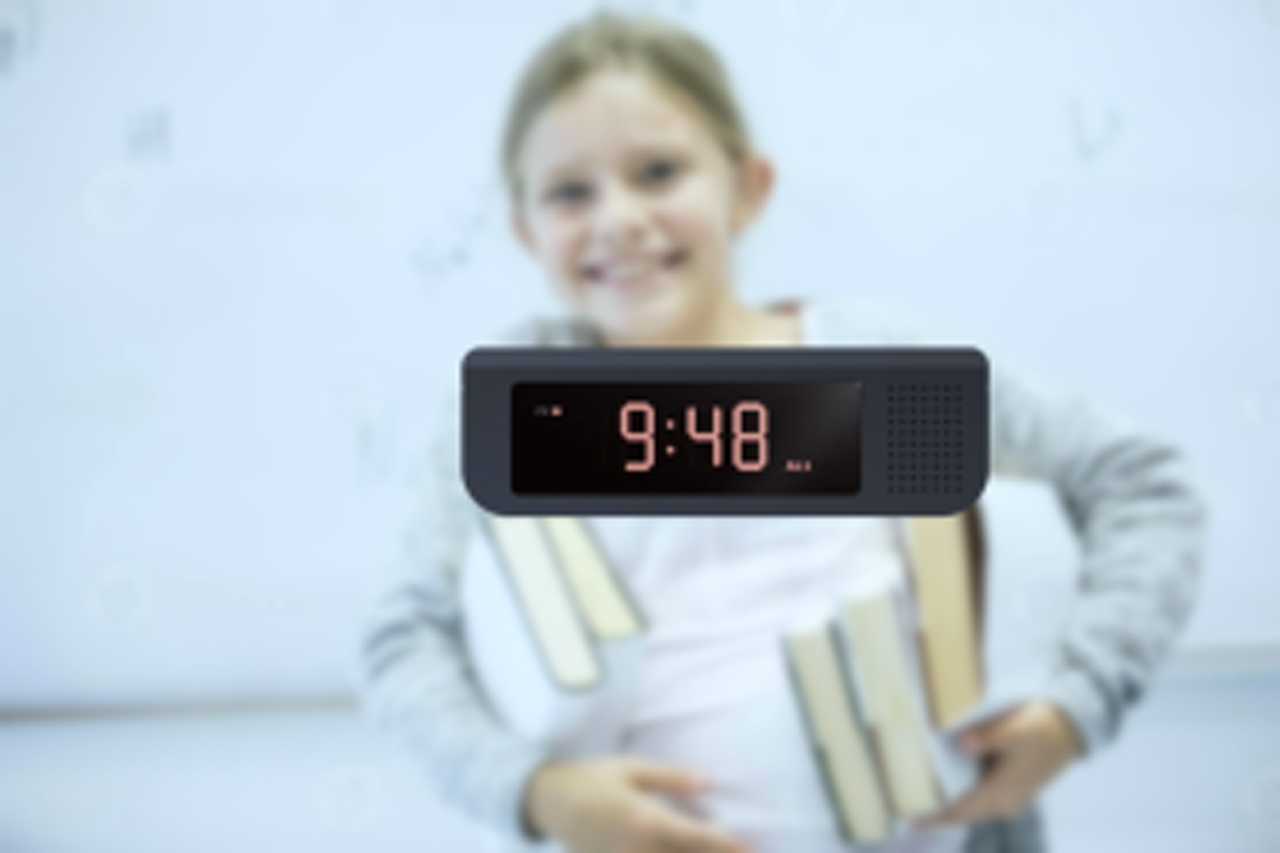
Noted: **9:48**
